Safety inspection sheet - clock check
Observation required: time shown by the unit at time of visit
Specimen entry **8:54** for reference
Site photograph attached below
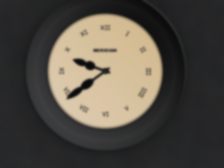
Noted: **9:39**
